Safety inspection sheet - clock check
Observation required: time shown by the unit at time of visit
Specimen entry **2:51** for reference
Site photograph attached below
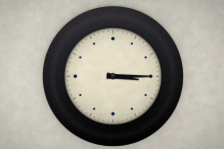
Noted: **3:15**
